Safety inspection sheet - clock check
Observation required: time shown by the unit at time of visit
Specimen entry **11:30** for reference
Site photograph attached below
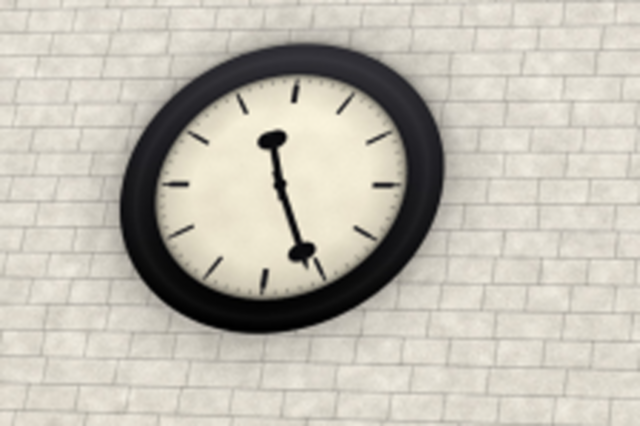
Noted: **11:26**
